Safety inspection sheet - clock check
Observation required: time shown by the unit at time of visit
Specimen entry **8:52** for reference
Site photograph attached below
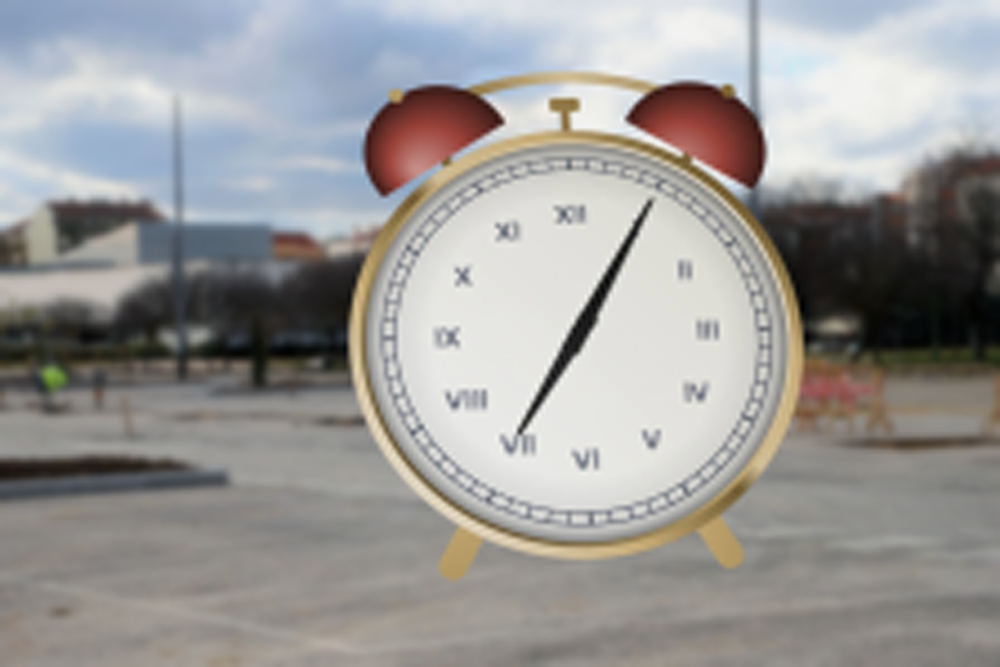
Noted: **7:05**
